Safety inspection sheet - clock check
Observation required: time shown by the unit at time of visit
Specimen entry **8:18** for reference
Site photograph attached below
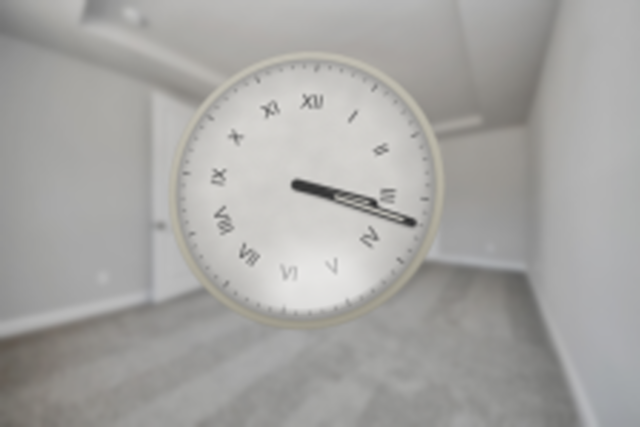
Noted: **3:17**
